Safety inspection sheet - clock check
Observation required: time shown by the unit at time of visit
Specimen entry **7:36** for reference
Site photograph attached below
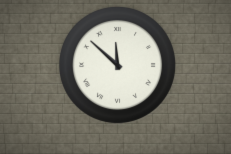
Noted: **11:52**
